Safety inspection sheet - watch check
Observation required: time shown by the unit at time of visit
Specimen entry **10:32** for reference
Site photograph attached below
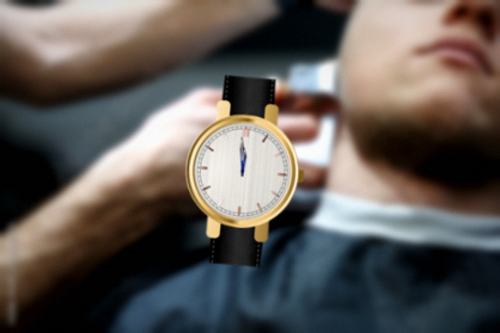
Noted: **11:59**
